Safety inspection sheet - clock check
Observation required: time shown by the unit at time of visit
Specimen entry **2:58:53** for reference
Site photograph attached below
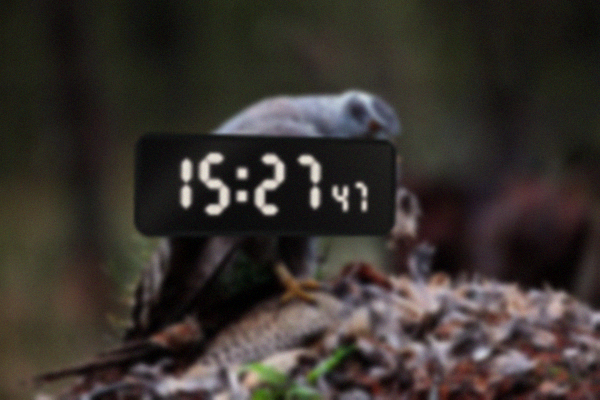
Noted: **15:27:47**
